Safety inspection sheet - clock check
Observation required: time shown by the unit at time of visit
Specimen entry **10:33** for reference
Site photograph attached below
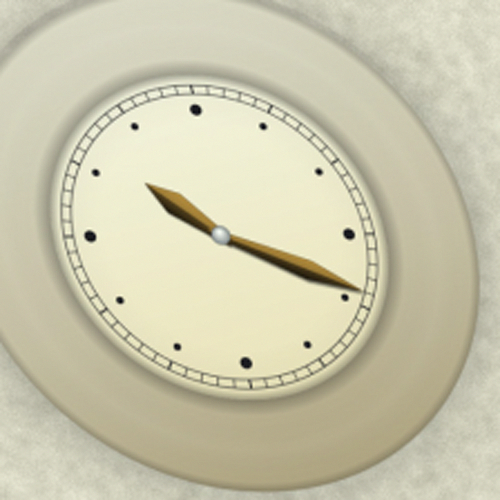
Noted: **10:19**
